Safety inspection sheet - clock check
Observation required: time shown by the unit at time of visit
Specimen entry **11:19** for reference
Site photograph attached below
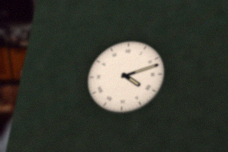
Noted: **4:12**
